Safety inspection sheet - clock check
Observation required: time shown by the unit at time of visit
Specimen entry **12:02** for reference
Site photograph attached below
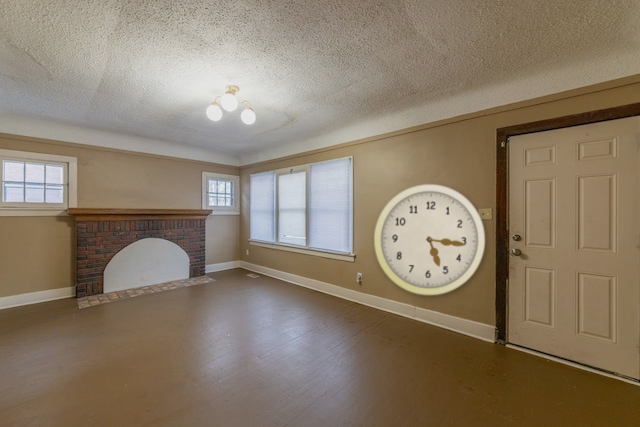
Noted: **5:16**
